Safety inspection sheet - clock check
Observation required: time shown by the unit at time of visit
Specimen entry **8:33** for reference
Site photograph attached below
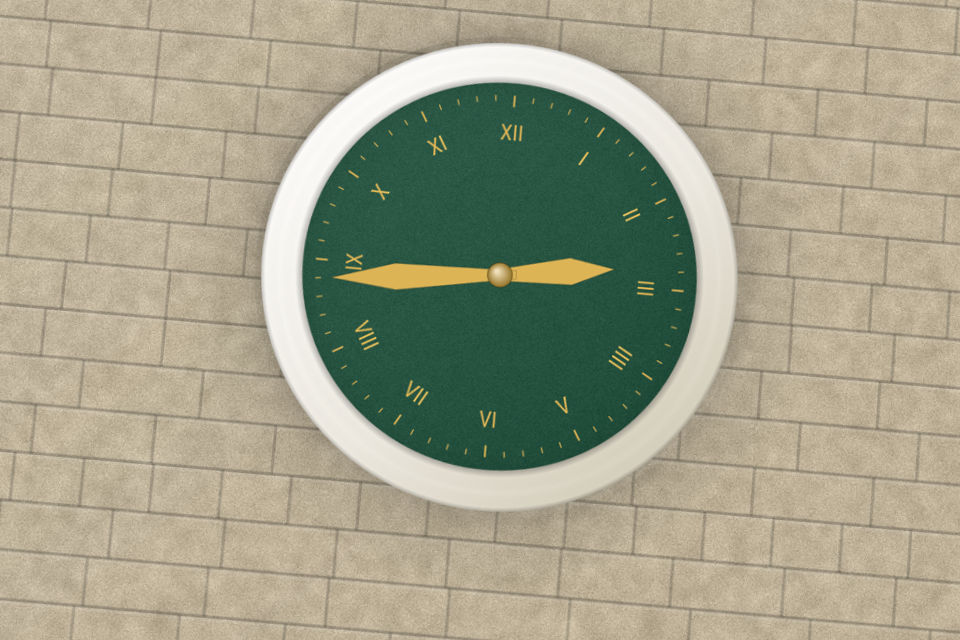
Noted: **2:44**
